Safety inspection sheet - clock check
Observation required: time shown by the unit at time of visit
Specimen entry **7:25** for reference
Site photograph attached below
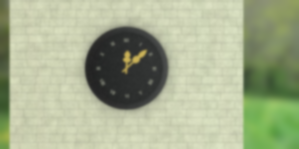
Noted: **12:08**
